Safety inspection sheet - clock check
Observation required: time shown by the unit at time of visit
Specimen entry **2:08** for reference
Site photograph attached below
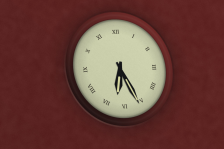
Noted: **6:26**
